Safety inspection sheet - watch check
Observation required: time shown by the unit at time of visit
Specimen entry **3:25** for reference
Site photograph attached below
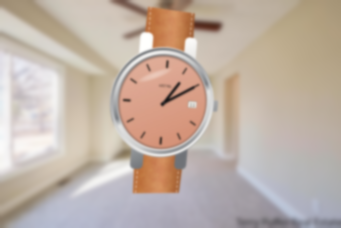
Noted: **1:10**
